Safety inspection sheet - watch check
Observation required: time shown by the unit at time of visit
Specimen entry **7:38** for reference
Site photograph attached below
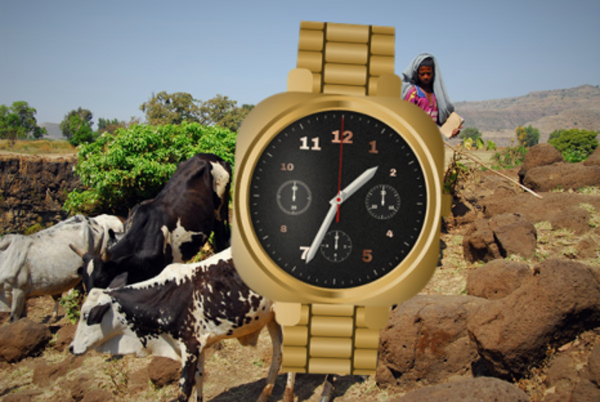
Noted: **1:34**
